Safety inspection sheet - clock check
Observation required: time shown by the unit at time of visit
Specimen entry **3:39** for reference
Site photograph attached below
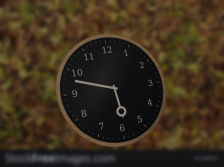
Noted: **5:48**
